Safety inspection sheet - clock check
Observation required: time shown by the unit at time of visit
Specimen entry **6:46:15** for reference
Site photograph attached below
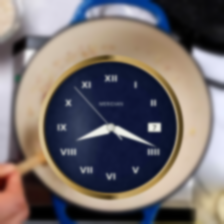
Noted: **8:18:53**
